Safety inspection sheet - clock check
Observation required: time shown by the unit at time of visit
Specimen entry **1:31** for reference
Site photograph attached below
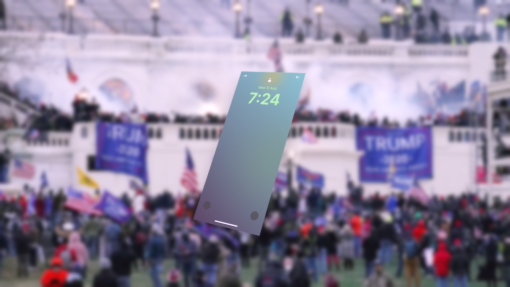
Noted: **7:24**
